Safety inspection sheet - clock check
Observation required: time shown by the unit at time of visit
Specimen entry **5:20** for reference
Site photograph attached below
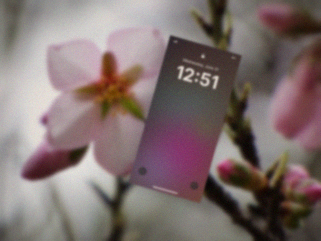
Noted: **12:51**
